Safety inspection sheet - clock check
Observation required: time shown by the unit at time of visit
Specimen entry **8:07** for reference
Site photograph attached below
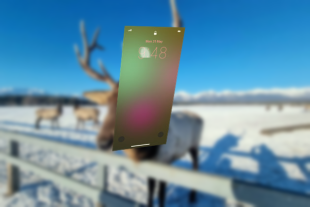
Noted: **9:48**
